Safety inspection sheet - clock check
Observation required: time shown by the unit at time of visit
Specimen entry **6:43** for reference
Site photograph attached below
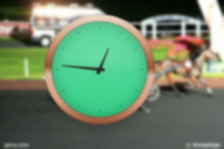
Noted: **12:46**
